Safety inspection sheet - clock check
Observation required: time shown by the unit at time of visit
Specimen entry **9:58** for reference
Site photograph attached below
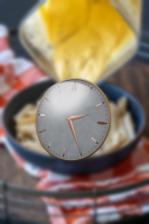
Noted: **2:25**
